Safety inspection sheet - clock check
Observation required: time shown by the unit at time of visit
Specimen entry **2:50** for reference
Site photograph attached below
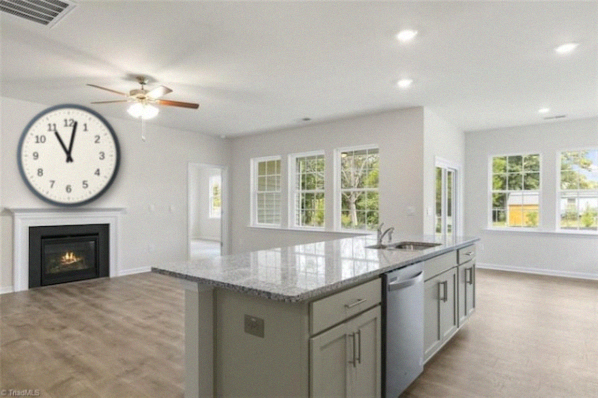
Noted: **11:02**
